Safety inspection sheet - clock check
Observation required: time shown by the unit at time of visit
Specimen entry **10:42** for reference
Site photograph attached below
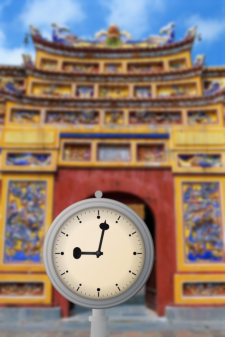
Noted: **9:02**
